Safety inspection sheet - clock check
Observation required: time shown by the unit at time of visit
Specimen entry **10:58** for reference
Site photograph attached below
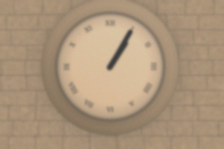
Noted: **1:05**
